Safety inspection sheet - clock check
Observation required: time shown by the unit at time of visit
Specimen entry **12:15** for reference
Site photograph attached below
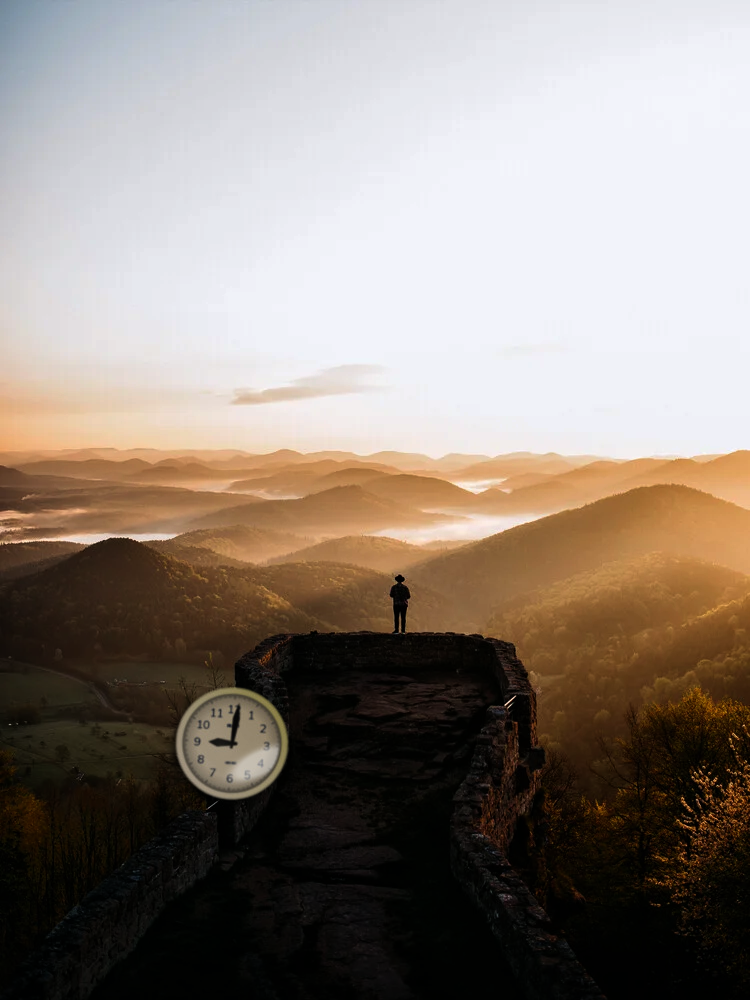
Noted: **9:01**
